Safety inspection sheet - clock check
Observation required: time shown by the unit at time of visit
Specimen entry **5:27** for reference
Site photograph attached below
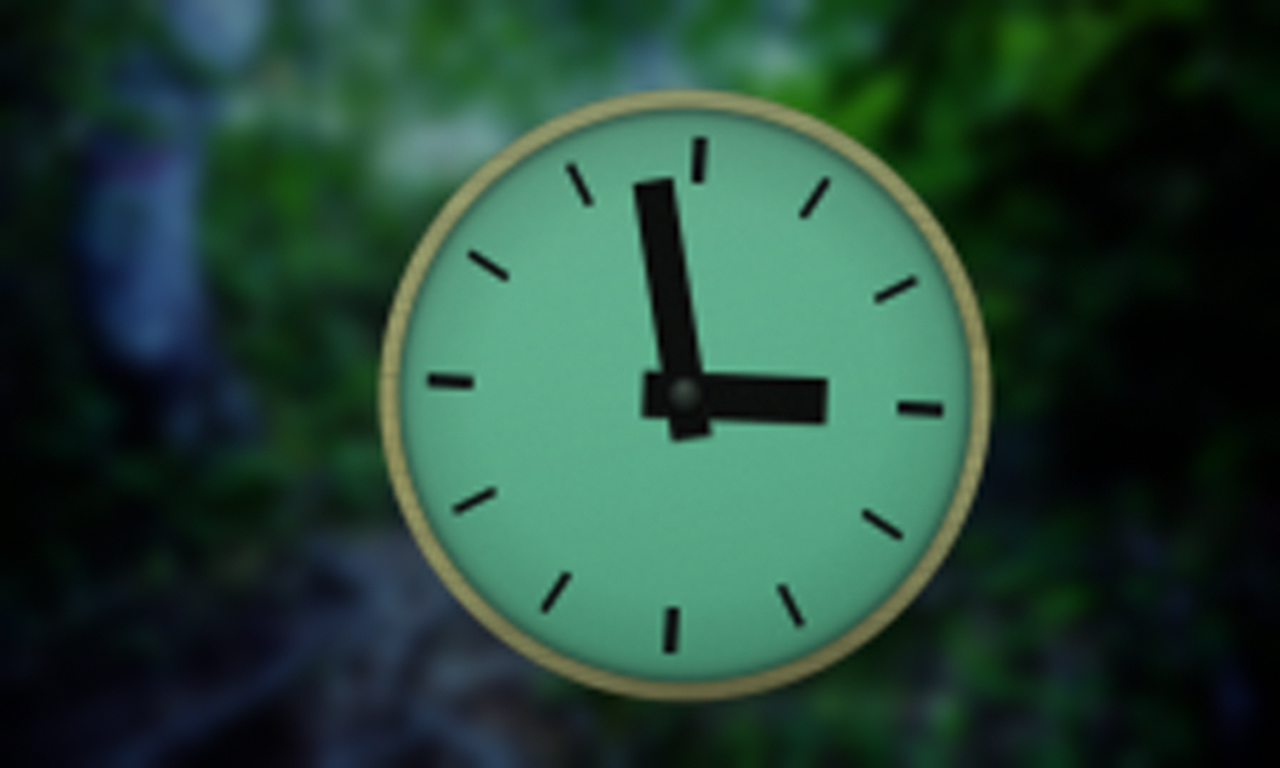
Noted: **2:58**
